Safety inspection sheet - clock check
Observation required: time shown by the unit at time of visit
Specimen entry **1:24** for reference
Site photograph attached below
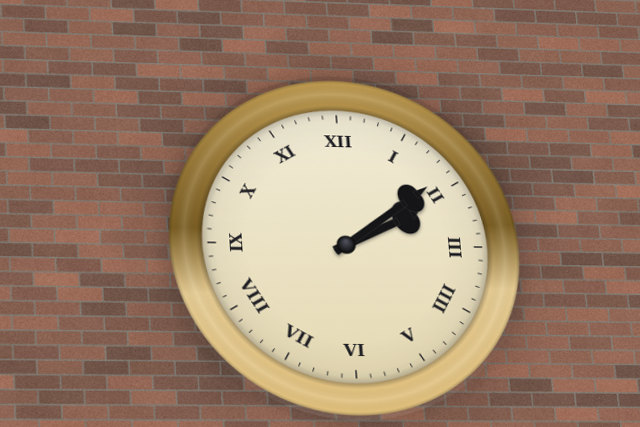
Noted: **2:09**
